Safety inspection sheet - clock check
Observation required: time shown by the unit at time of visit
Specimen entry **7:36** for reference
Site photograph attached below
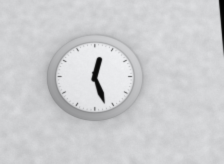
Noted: **12:27**
